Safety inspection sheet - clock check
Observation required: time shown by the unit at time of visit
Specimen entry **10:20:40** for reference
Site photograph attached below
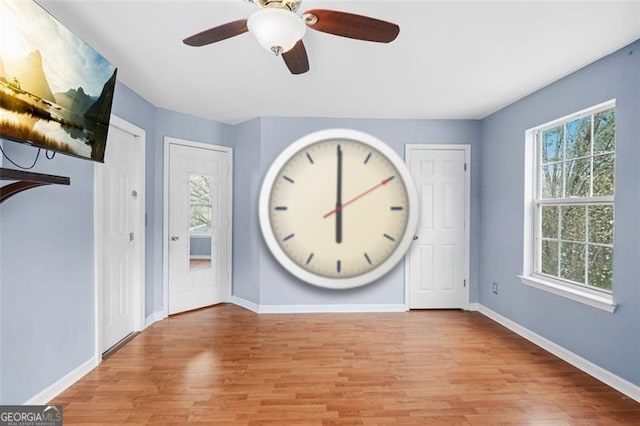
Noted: **6:00:10**
